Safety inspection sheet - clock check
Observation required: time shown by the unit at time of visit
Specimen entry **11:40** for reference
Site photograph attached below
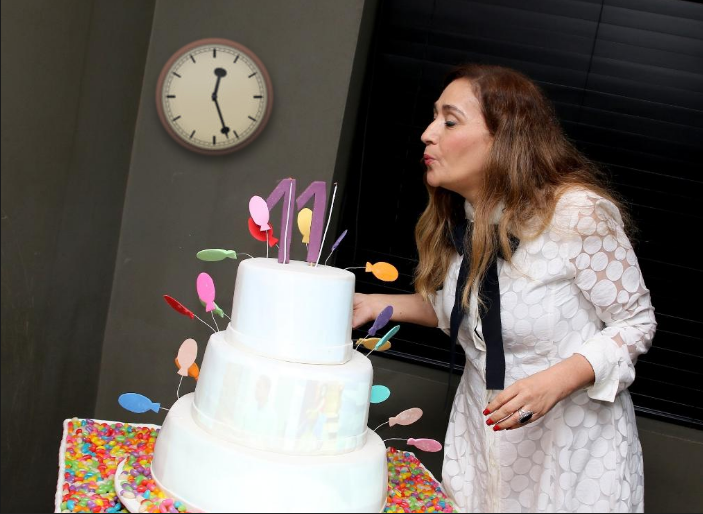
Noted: **12:27**
